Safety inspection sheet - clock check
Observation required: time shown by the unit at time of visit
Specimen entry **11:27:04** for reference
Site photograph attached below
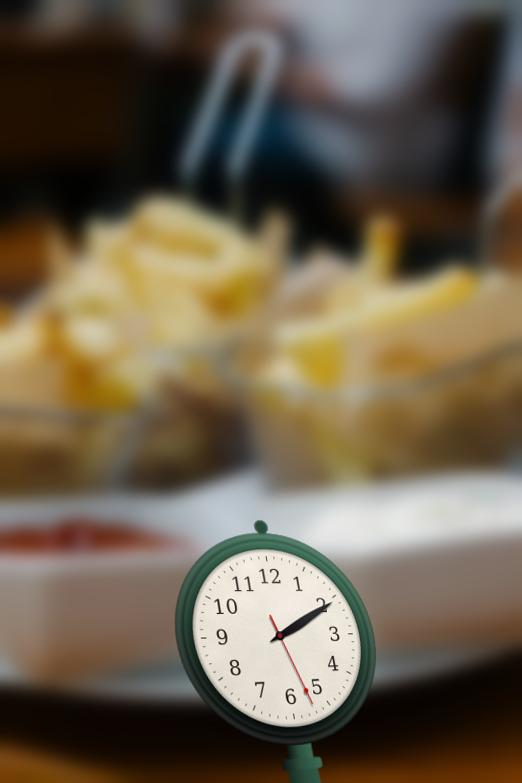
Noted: **2:10:27**
